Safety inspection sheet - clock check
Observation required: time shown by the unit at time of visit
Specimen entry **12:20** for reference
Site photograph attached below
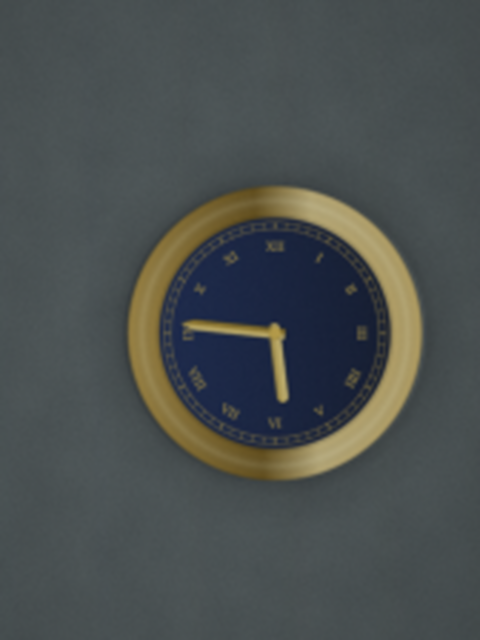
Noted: **5:46**
